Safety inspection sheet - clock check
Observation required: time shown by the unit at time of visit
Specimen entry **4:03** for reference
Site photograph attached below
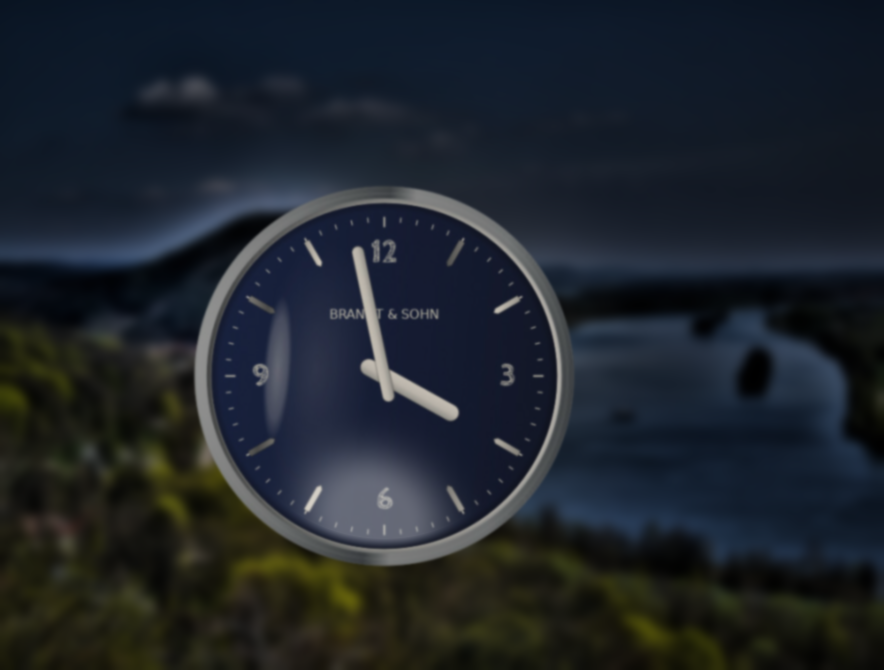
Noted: **3:58**
